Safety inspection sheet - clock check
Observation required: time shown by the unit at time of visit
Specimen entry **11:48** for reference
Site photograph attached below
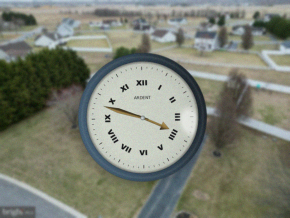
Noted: **3:48**
